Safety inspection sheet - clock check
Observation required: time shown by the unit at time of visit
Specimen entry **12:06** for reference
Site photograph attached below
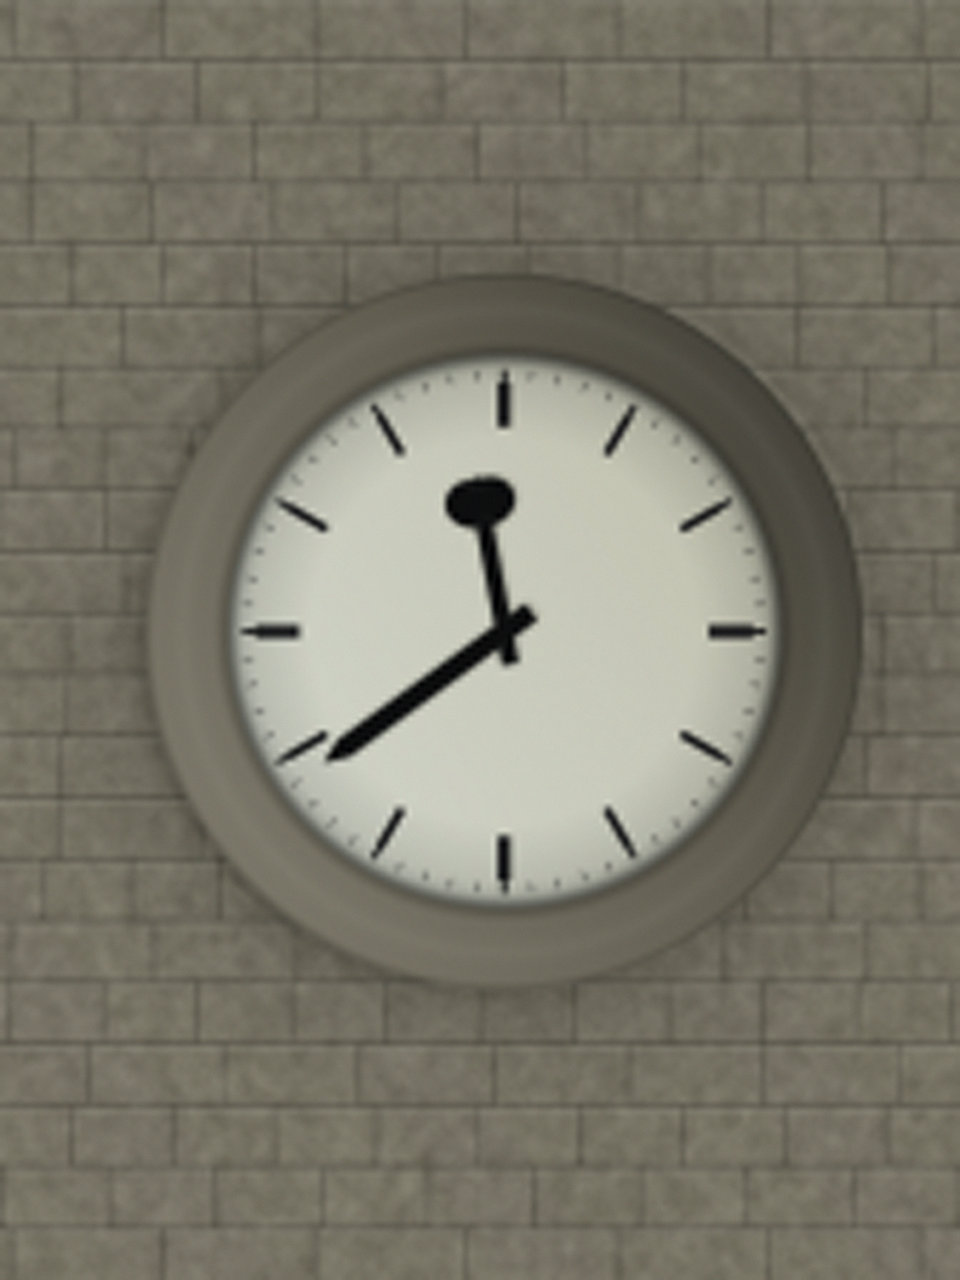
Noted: **11:39**
